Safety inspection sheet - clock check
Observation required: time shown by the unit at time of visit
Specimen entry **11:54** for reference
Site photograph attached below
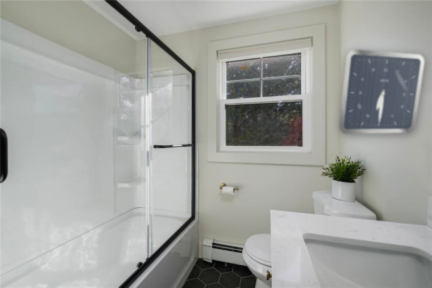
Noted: **6:30**
